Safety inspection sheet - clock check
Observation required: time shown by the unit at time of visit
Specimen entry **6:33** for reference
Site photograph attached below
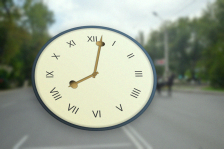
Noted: **8:02**
